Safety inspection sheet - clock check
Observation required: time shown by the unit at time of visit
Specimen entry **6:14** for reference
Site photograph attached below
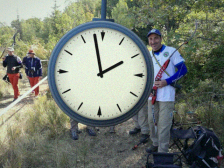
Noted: **1:58**
